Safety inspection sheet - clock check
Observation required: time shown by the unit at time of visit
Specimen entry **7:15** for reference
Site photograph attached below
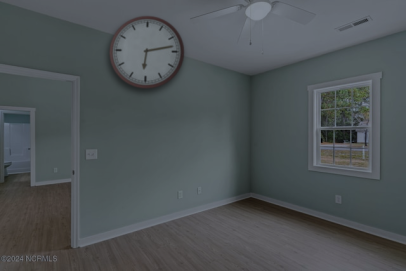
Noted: **6:13**
